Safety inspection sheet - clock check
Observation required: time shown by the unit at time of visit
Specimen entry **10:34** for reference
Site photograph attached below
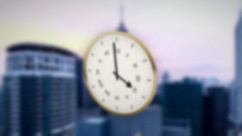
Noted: **3:59**
